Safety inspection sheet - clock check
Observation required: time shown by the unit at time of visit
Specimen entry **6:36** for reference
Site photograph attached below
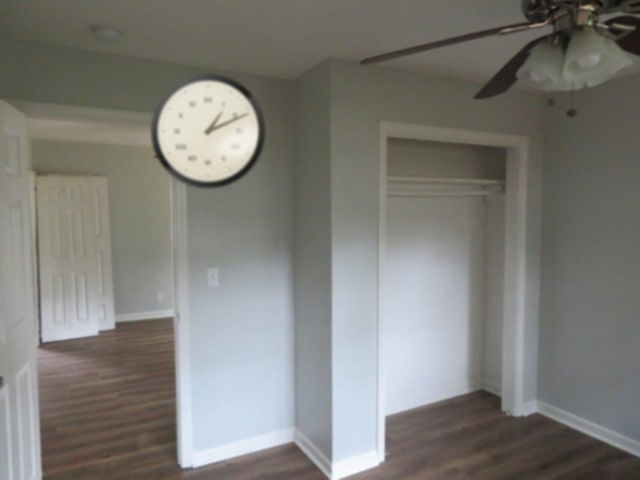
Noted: **1:11**
